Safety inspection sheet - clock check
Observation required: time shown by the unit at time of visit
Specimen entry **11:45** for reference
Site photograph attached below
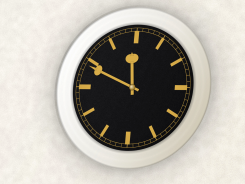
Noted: **11:49**
